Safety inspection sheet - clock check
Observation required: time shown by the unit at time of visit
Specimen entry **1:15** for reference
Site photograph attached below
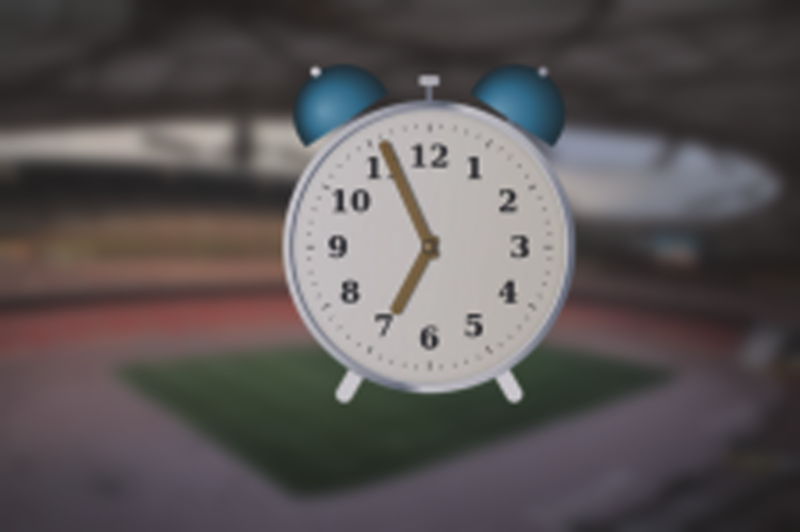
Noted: **6:56**
